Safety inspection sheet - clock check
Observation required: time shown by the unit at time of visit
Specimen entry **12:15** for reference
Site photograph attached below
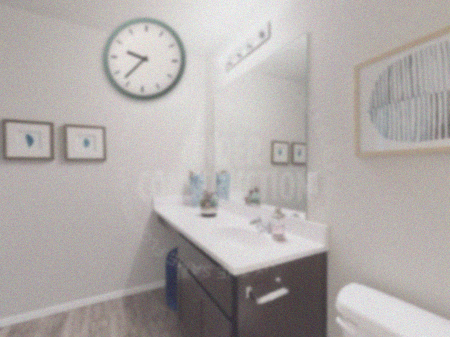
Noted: **9:37**
